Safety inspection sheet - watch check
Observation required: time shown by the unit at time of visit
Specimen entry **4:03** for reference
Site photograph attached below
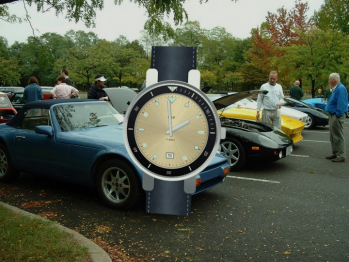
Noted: **1:59**
